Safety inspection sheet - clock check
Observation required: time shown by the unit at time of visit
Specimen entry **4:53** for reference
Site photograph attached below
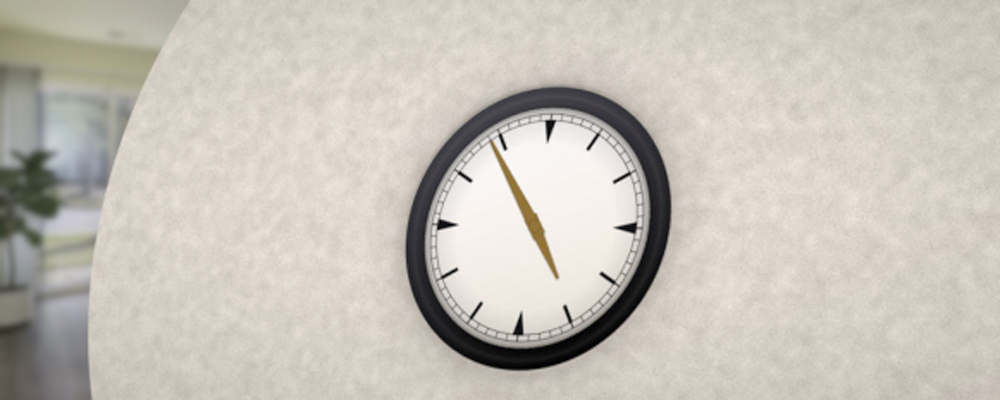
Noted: **4:54**
